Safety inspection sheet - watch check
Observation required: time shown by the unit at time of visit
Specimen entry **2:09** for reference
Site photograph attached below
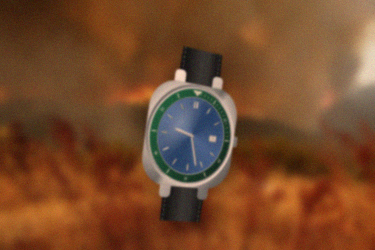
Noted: **9:27**
